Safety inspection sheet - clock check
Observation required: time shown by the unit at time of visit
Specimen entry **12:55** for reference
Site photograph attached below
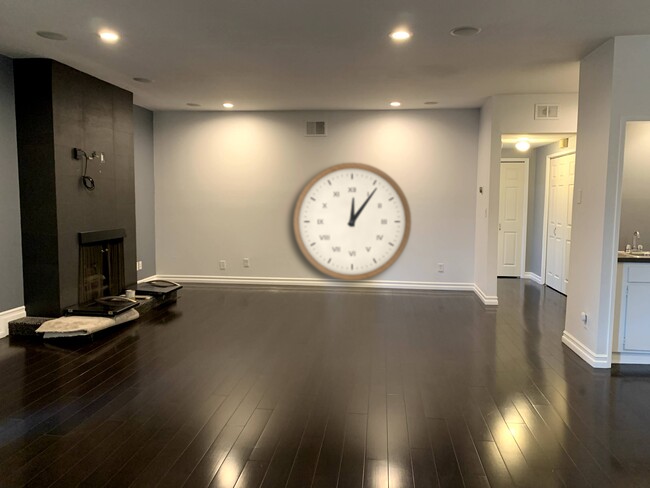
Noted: **12:06**
